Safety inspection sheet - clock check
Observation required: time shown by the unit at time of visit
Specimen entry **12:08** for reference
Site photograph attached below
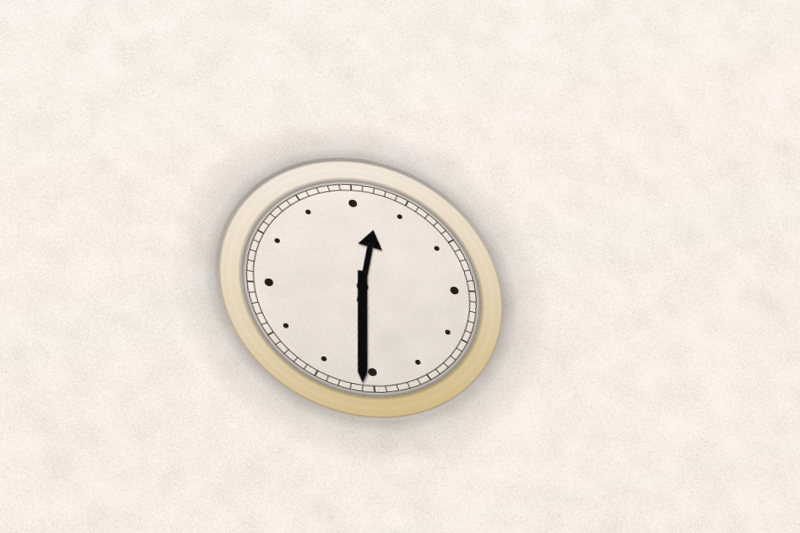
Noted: **12:31**
